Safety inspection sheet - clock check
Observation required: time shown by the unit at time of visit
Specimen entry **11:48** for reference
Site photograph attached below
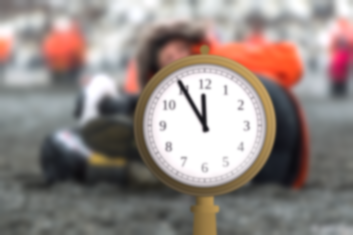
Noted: **11:55**
